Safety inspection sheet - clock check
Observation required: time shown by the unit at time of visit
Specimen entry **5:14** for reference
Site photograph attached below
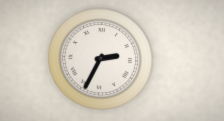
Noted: **2:34**
